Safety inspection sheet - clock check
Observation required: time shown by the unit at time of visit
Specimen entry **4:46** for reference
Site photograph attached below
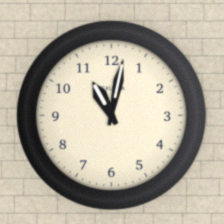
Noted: **11:02**
